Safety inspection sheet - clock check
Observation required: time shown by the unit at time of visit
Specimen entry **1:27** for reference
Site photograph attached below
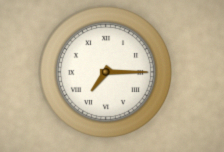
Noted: **7:15**
